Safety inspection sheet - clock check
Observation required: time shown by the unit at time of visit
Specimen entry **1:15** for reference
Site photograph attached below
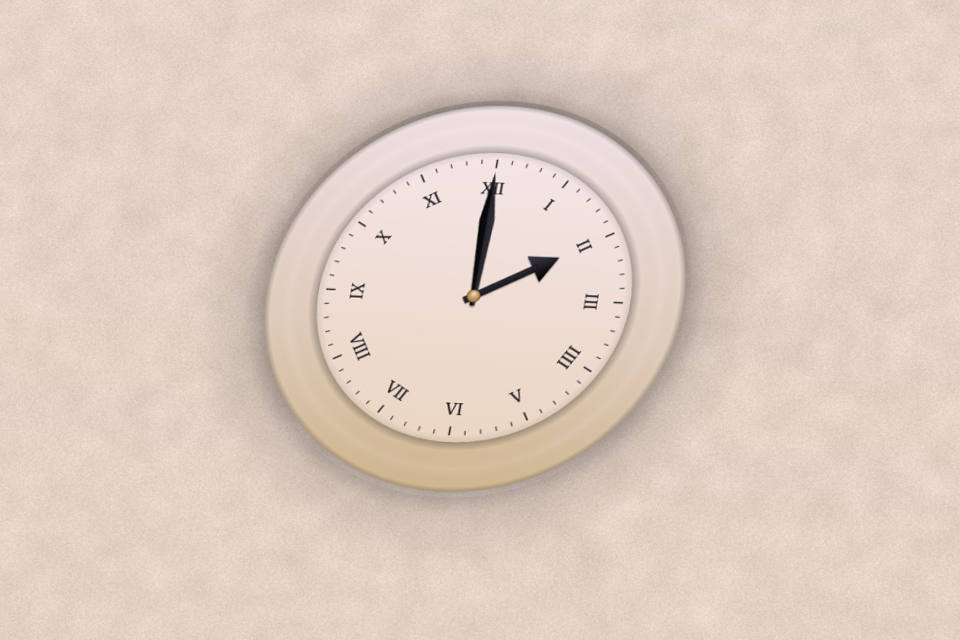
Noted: **2:00**
